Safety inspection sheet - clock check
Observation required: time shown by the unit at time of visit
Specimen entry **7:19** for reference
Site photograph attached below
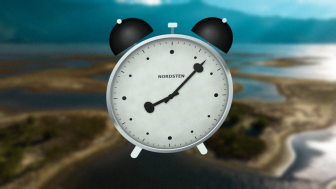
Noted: **8:07**
